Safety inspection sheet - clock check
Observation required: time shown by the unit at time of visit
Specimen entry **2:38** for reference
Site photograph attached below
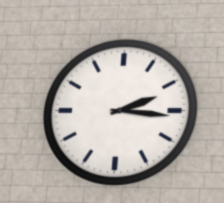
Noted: **2:16**
